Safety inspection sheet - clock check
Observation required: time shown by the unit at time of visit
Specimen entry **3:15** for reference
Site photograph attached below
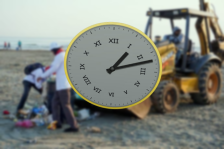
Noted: **1:12**
